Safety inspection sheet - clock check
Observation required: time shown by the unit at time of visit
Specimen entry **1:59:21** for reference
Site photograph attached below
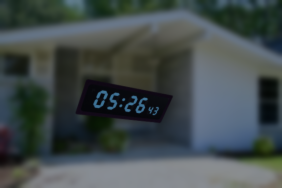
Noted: **5:26:43**
